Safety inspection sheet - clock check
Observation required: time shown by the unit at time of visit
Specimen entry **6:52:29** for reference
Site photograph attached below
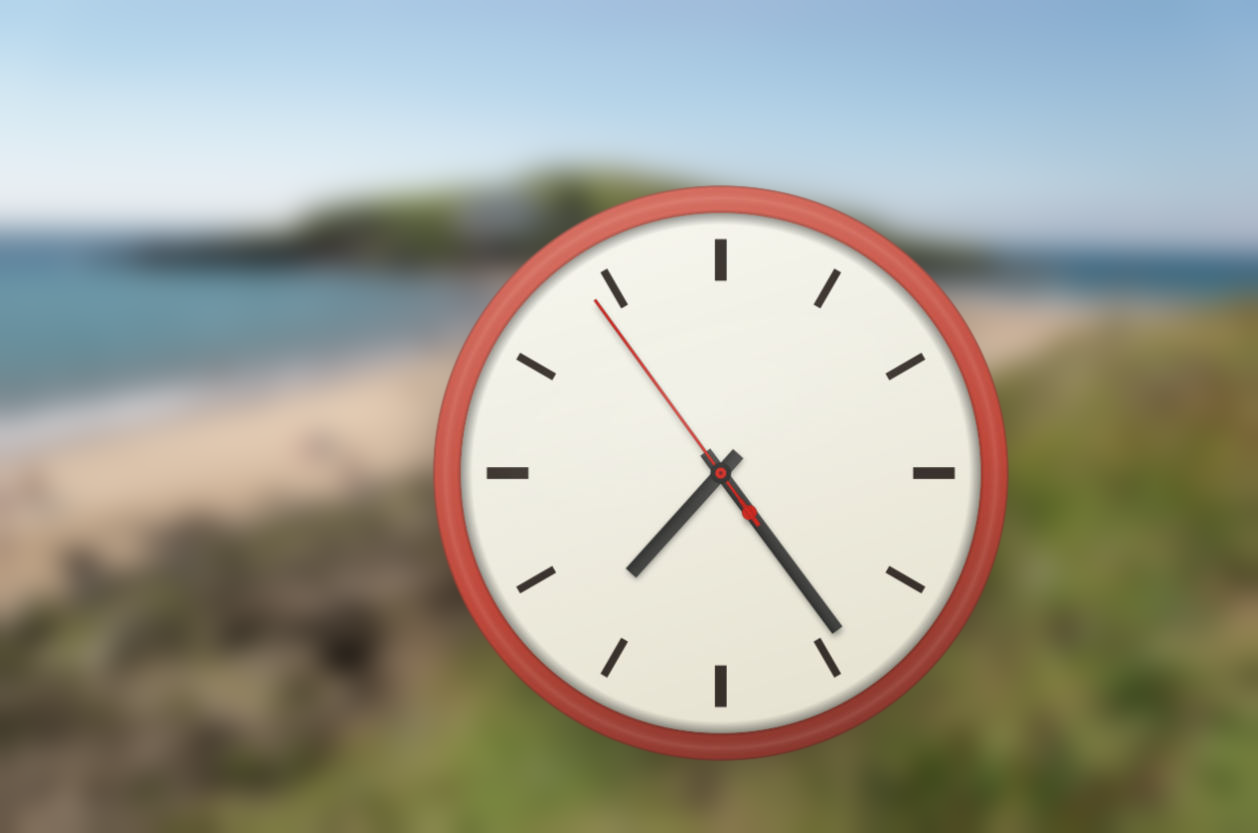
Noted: **7:23:54**
